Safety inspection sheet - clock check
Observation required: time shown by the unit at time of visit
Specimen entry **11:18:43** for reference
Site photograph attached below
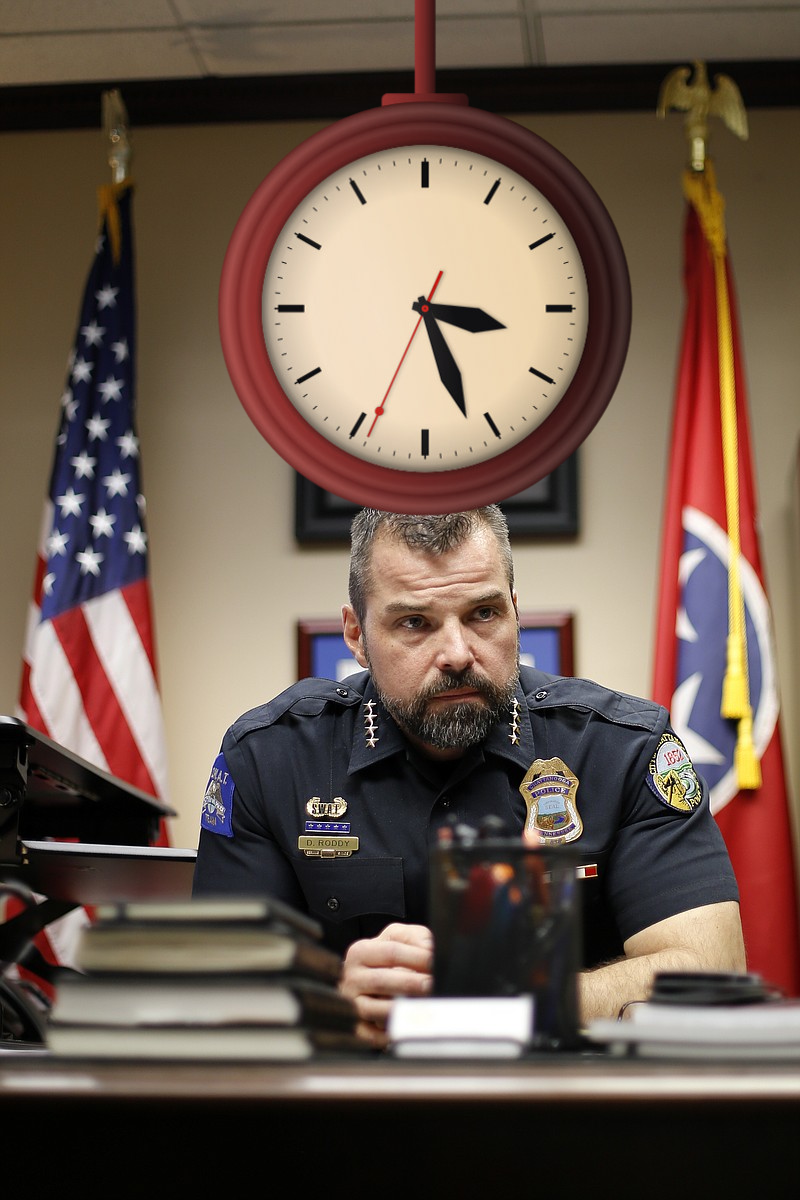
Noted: **3:26:34**
